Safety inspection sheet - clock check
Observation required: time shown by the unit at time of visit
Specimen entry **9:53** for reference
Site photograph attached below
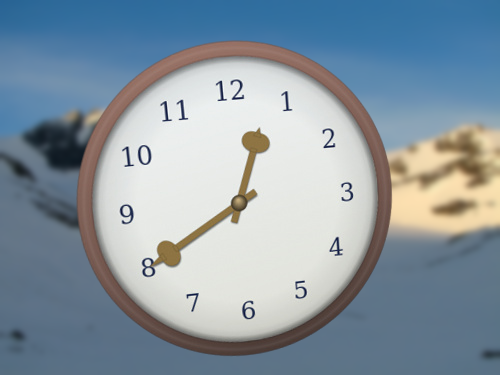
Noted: **12:40**
